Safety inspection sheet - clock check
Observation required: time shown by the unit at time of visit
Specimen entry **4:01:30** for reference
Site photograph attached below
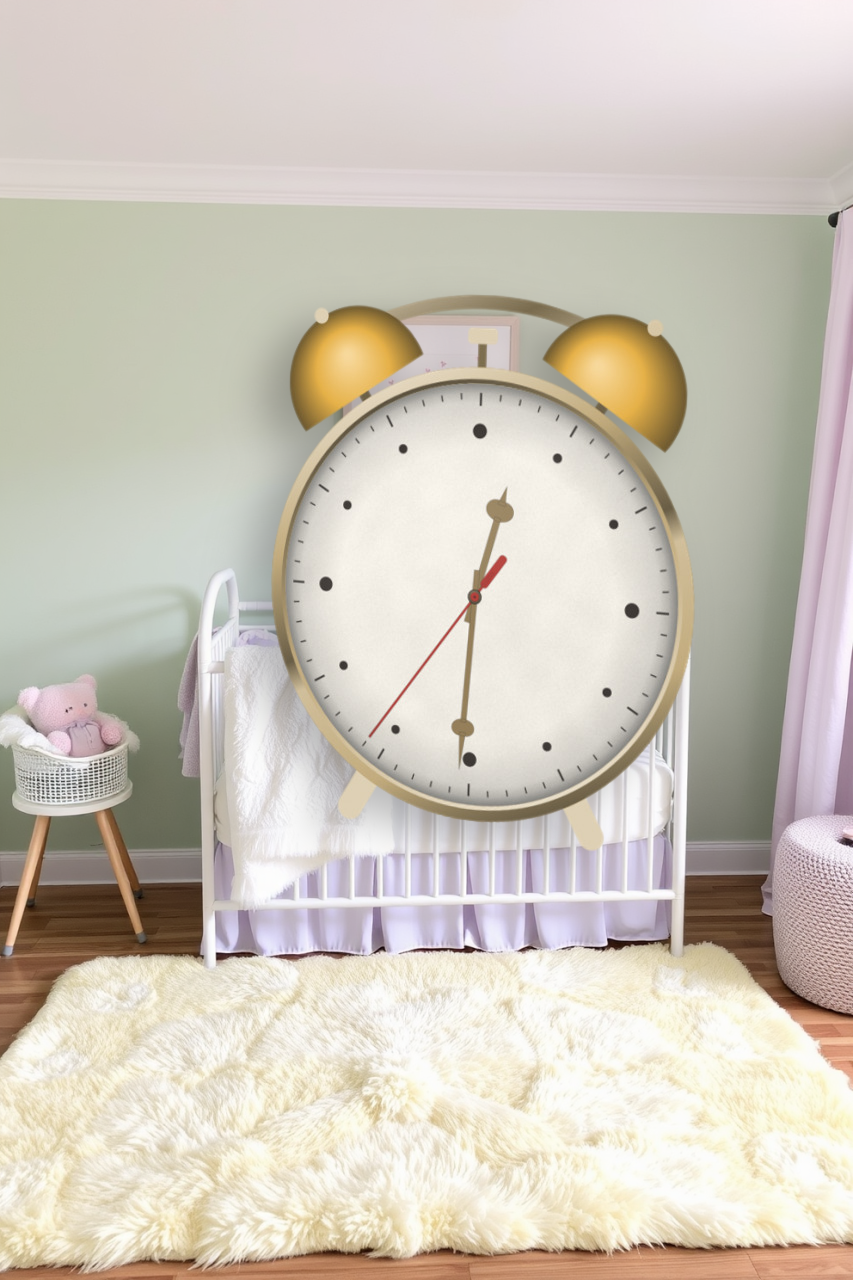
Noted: **12:30:36**
